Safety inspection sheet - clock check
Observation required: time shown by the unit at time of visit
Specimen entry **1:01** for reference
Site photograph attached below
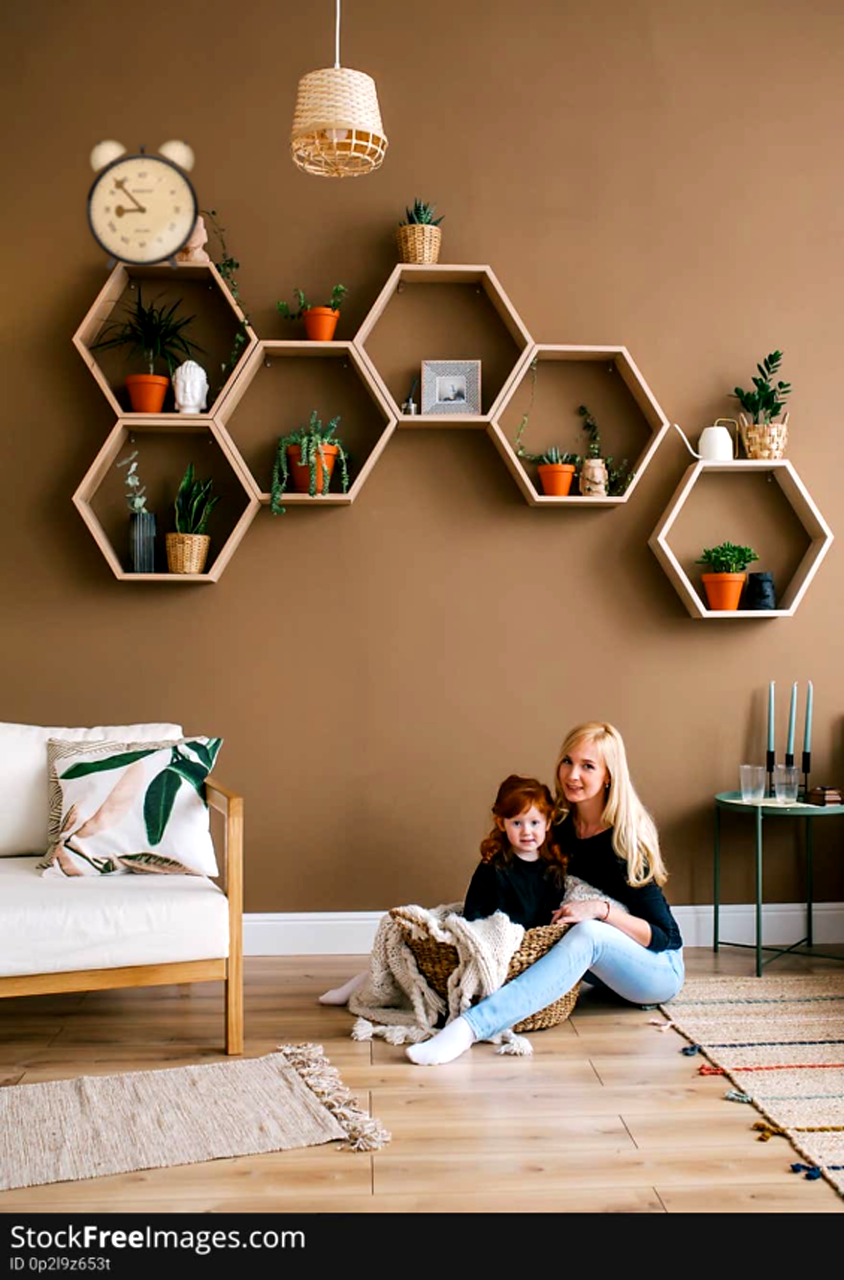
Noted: **8:53**
